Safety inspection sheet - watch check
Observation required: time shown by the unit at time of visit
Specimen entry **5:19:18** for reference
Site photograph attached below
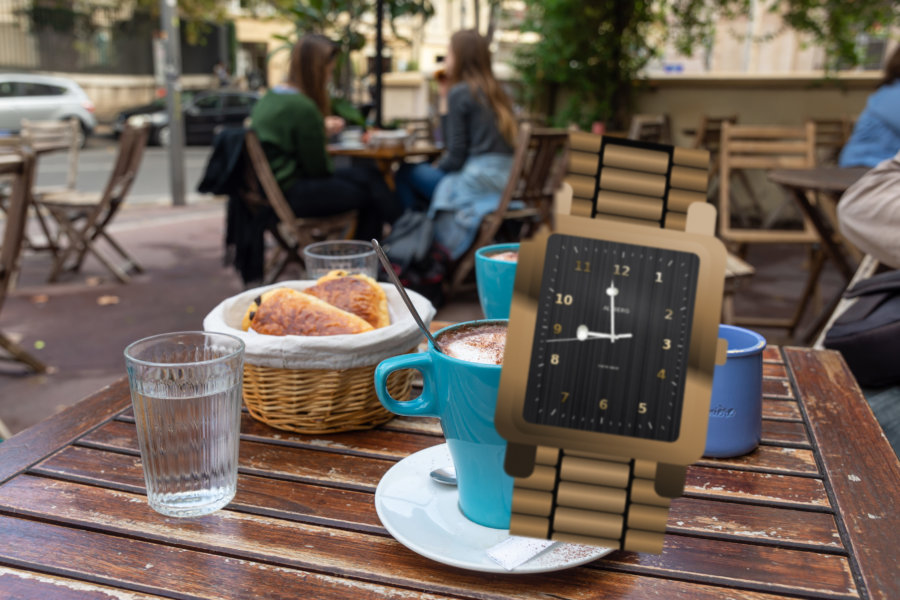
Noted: **8:58:43**
